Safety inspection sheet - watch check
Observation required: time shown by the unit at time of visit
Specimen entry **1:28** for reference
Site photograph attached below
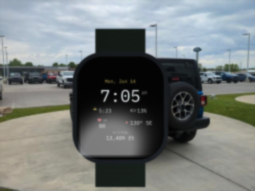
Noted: **7:05**
